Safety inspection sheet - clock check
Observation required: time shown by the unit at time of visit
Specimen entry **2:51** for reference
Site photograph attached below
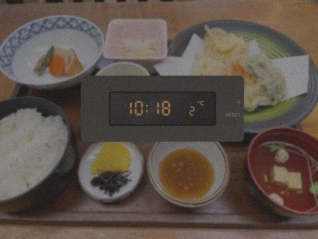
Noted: **10:18**
